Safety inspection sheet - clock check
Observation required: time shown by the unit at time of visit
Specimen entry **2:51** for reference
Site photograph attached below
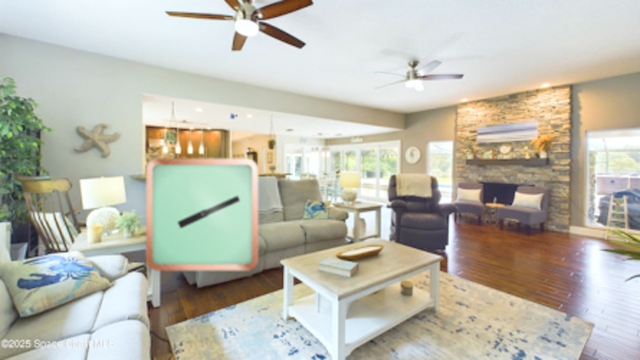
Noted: **8:11**
